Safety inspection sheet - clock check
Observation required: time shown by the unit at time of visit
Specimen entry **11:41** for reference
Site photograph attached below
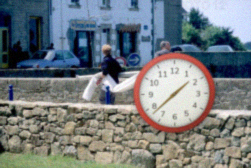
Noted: **1:38**
